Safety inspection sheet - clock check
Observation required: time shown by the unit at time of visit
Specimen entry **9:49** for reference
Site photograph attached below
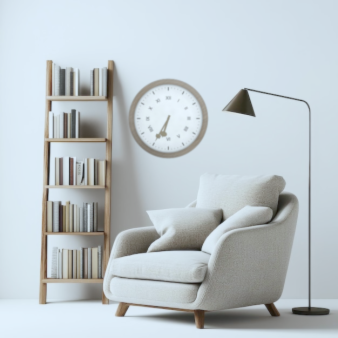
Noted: **6:35**
